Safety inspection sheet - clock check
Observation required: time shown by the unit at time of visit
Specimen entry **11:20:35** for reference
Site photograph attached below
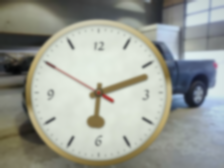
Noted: **6:11:50**
